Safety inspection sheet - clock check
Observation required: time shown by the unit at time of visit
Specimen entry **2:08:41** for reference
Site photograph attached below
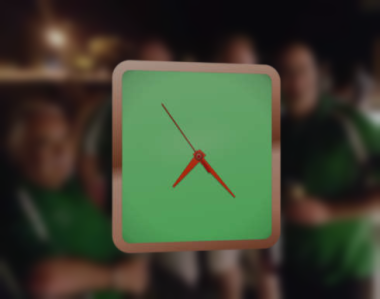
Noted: **7:22:54**
